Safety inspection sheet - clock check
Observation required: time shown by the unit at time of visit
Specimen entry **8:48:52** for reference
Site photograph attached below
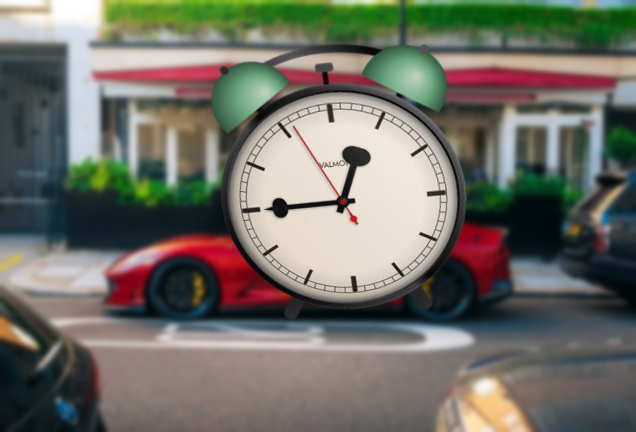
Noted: **12:44:56**
